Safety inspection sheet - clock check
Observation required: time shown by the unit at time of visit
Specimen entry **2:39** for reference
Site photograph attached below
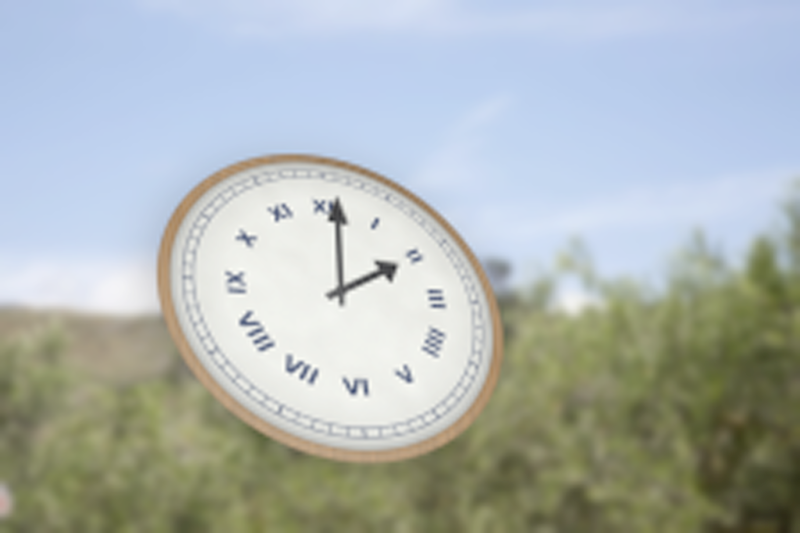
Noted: **2:01**
